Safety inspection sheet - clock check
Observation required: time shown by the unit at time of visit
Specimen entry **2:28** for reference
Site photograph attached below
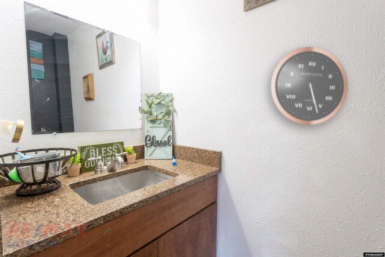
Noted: **5:27**
